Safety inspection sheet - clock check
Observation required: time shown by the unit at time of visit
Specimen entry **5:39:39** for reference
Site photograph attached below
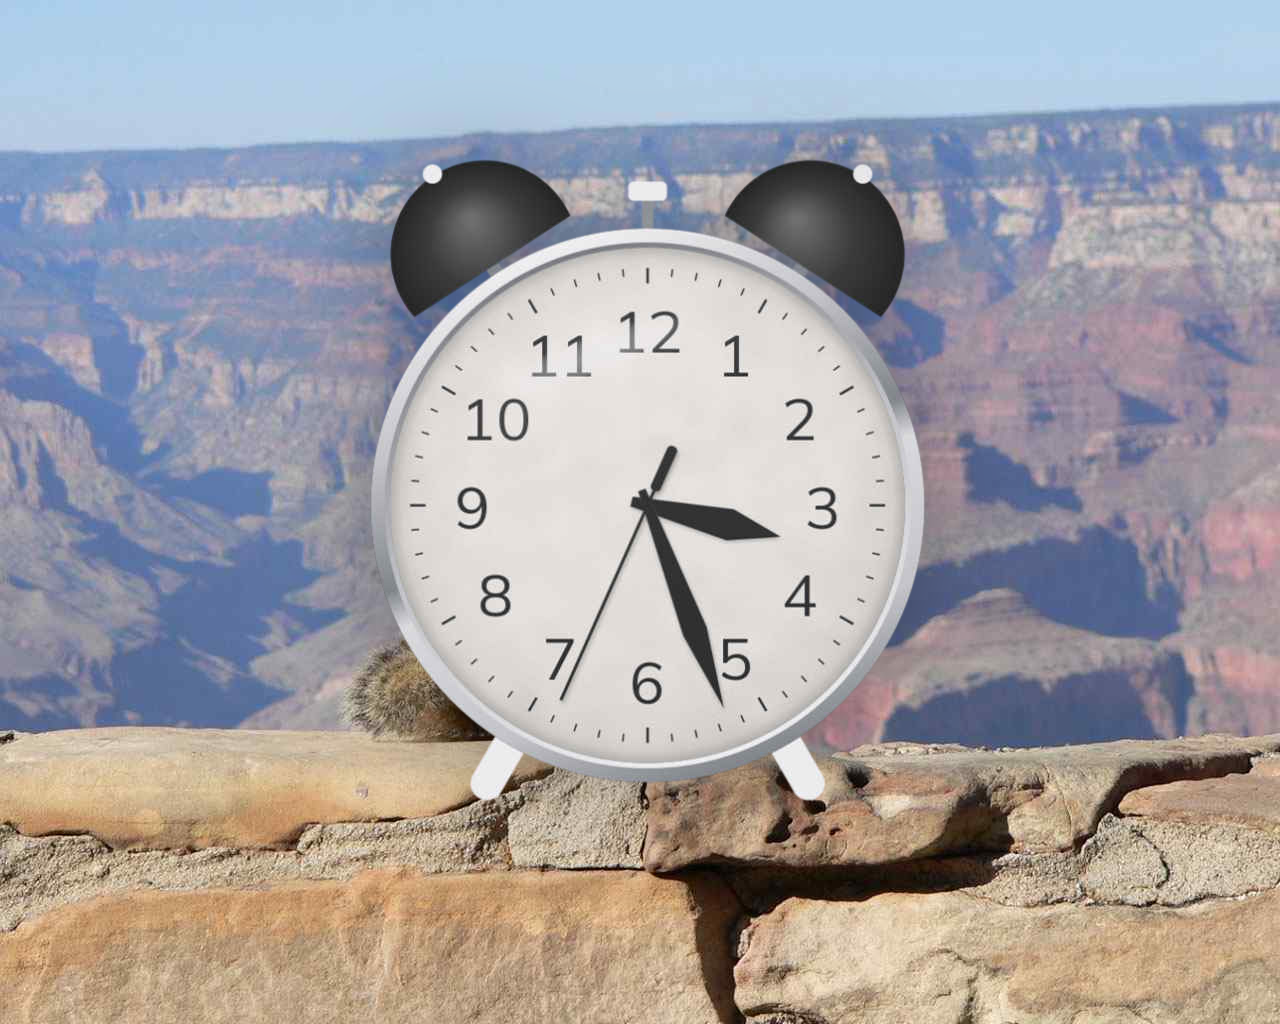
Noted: **3:26:34**
